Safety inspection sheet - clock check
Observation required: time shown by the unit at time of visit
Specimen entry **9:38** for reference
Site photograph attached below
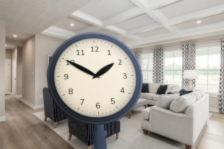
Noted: **1:50**
